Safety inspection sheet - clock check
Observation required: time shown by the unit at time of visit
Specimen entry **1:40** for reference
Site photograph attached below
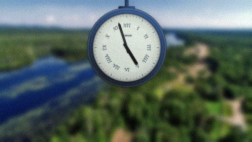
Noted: **4:57**
